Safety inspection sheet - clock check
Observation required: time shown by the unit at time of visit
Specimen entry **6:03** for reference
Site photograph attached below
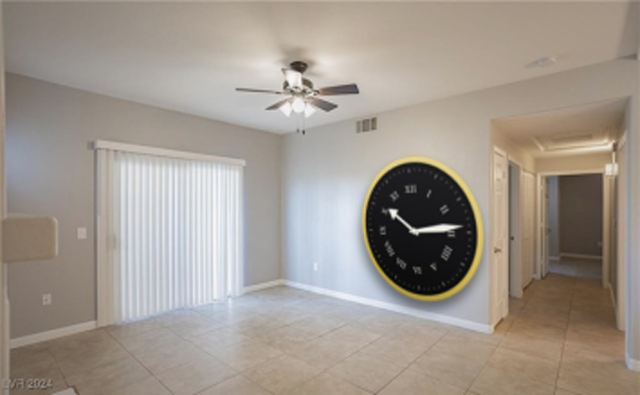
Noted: **10:14**
